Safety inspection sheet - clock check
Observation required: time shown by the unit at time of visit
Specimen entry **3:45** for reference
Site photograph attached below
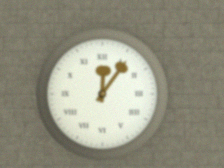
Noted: **12:06**
